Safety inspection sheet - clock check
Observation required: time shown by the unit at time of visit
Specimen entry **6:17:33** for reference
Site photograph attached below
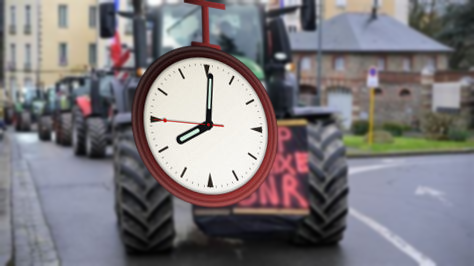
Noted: **8:00:45**
